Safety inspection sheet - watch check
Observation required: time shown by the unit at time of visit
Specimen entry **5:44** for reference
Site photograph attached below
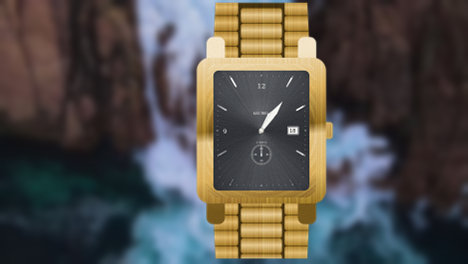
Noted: **1:06**
